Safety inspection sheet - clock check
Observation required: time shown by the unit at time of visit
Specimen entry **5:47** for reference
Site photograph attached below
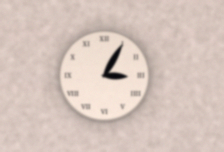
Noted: **3:05**
